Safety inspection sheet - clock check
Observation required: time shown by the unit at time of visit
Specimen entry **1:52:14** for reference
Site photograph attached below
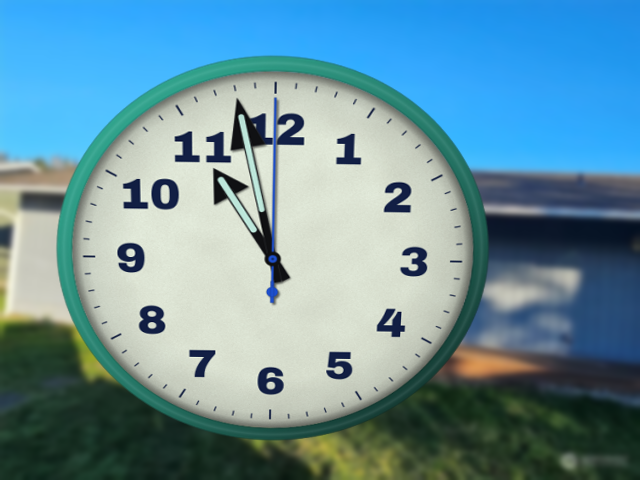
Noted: **10:58:00**
